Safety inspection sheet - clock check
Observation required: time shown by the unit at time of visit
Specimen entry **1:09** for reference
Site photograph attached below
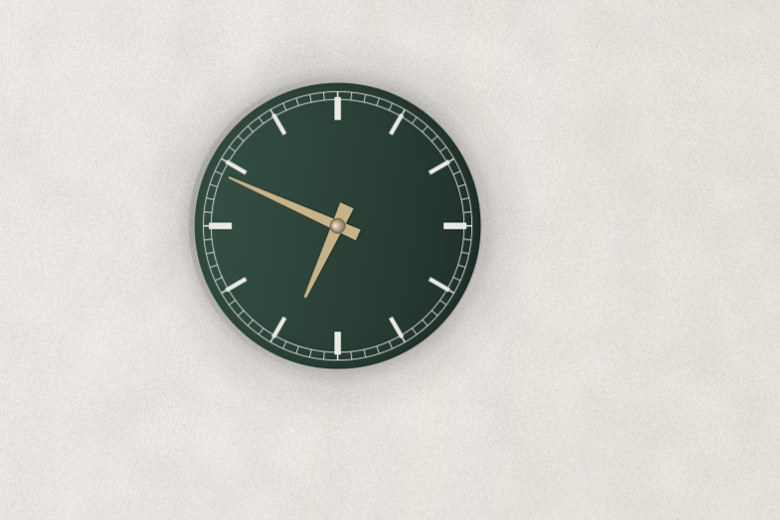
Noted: **6:49**
